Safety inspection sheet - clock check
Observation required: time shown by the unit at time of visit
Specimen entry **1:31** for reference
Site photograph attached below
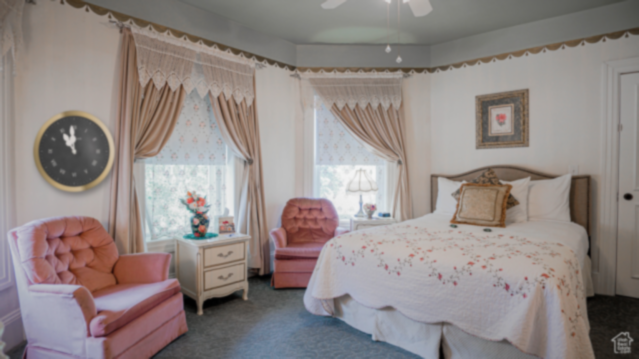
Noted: **10:59**
